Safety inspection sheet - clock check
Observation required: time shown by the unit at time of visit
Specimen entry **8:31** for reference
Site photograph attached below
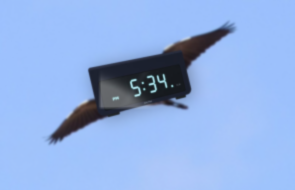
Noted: **5:34**
